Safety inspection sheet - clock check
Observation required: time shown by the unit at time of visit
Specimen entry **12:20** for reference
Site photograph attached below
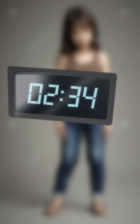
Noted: **2:34**
